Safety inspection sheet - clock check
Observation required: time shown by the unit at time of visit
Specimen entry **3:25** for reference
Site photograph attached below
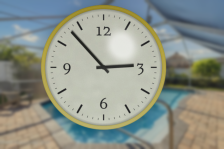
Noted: **2:53**
